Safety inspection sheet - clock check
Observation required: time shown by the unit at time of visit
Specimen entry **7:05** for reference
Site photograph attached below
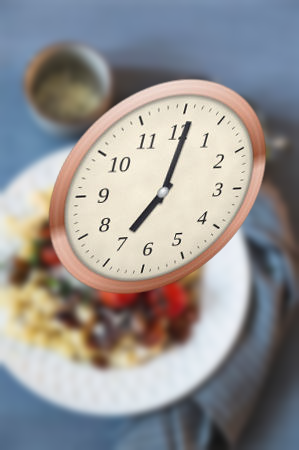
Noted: **7:01**
